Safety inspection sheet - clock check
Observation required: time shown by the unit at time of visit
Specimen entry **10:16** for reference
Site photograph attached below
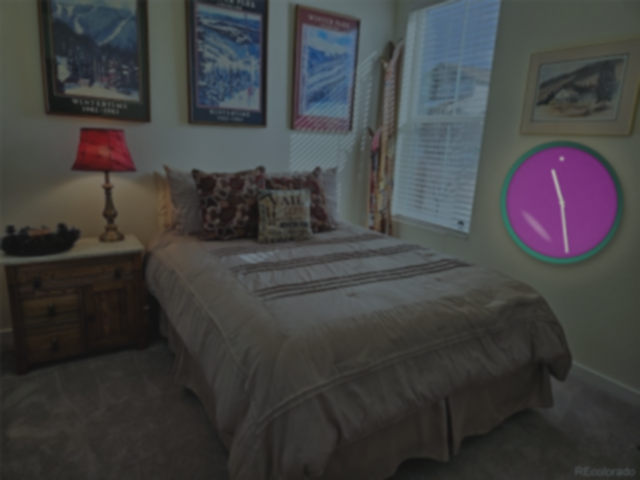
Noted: **11:29**
